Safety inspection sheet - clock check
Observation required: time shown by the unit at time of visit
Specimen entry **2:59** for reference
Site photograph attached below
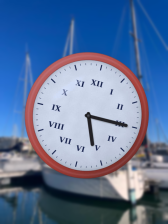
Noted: **5:15**
